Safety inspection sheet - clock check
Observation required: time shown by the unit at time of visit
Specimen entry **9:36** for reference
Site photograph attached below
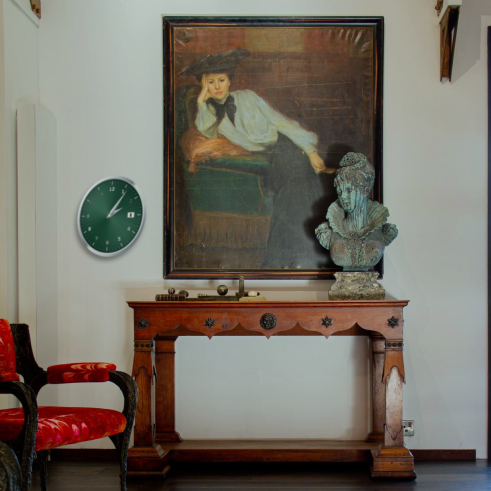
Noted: **2:06**
